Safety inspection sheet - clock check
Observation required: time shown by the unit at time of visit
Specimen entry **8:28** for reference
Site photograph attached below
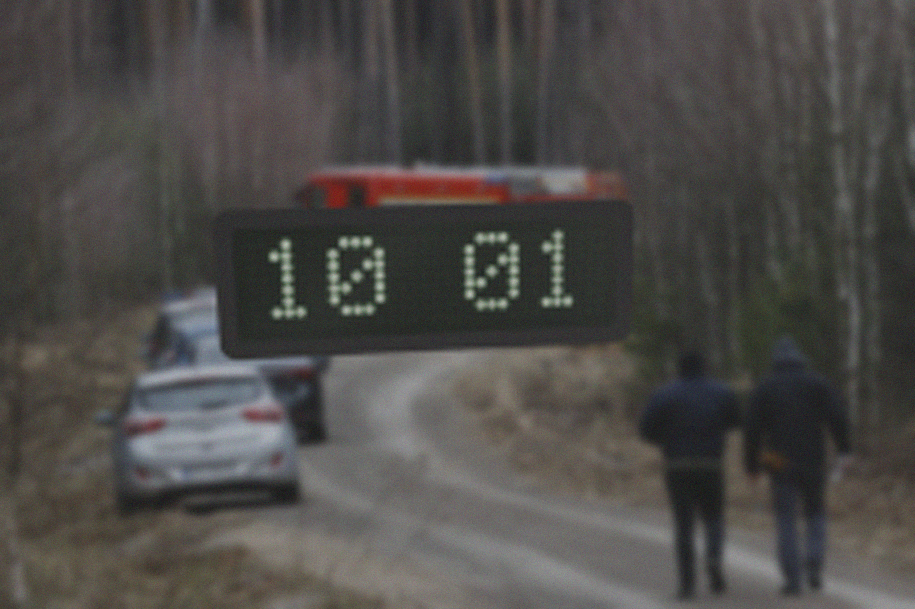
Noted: **10:01**
